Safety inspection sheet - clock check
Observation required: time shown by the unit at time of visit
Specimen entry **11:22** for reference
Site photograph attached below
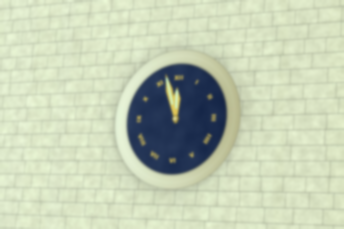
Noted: **11:57**
